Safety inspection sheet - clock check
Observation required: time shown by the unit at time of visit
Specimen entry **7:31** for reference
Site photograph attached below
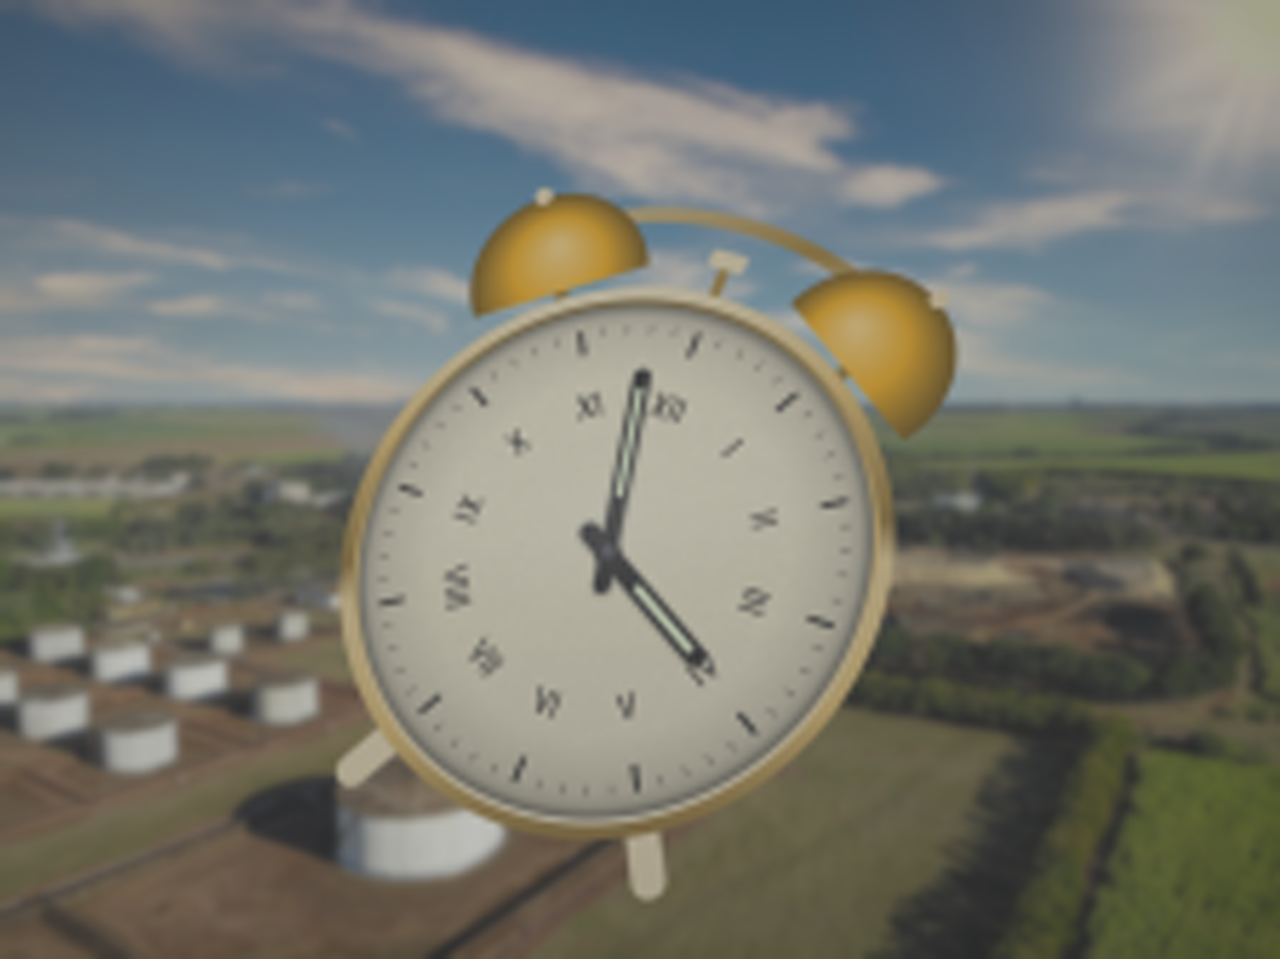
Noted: **3:58**
